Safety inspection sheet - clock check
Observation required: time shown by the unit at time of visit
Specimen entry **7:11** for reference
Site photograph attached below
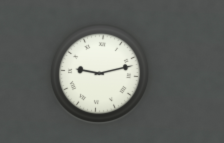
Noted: **9:12**
